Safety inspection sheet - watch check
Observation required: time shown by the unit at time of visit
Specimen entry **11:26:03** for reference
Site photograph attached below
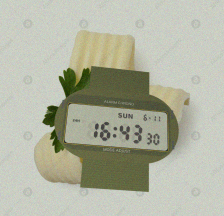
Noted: **16:43:30**
